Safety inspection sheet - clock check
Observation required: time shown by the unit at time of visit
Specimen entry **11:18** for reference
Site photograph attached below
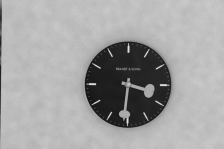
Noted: **3:31**
